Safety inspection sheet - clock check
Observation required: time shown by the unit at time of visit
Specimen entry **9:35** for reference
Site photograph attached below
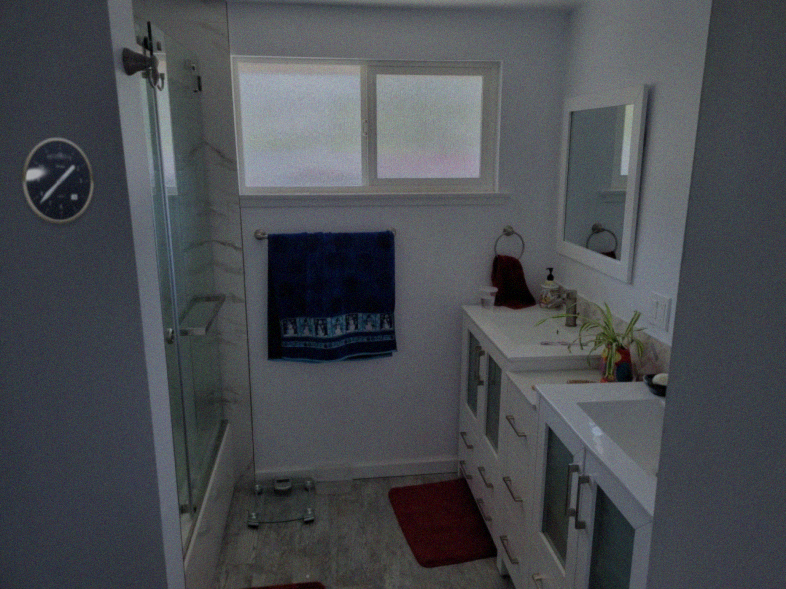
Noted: **1:38**
